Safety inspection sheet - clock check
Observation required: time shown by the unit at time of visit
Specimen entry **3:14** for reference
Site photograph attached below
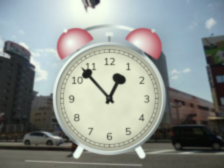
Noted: **12:53**
